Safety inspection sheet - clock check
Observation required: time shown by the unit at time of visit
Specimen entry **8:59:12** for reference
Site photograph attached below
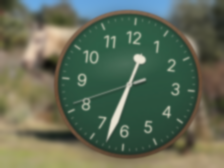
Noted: **12:32:41**
